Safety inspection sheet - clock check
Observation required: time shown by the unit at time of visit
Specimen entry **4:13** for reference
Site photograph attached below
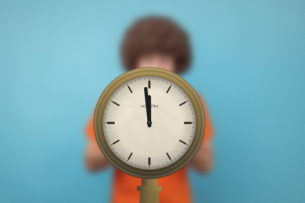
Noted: **11:59**
